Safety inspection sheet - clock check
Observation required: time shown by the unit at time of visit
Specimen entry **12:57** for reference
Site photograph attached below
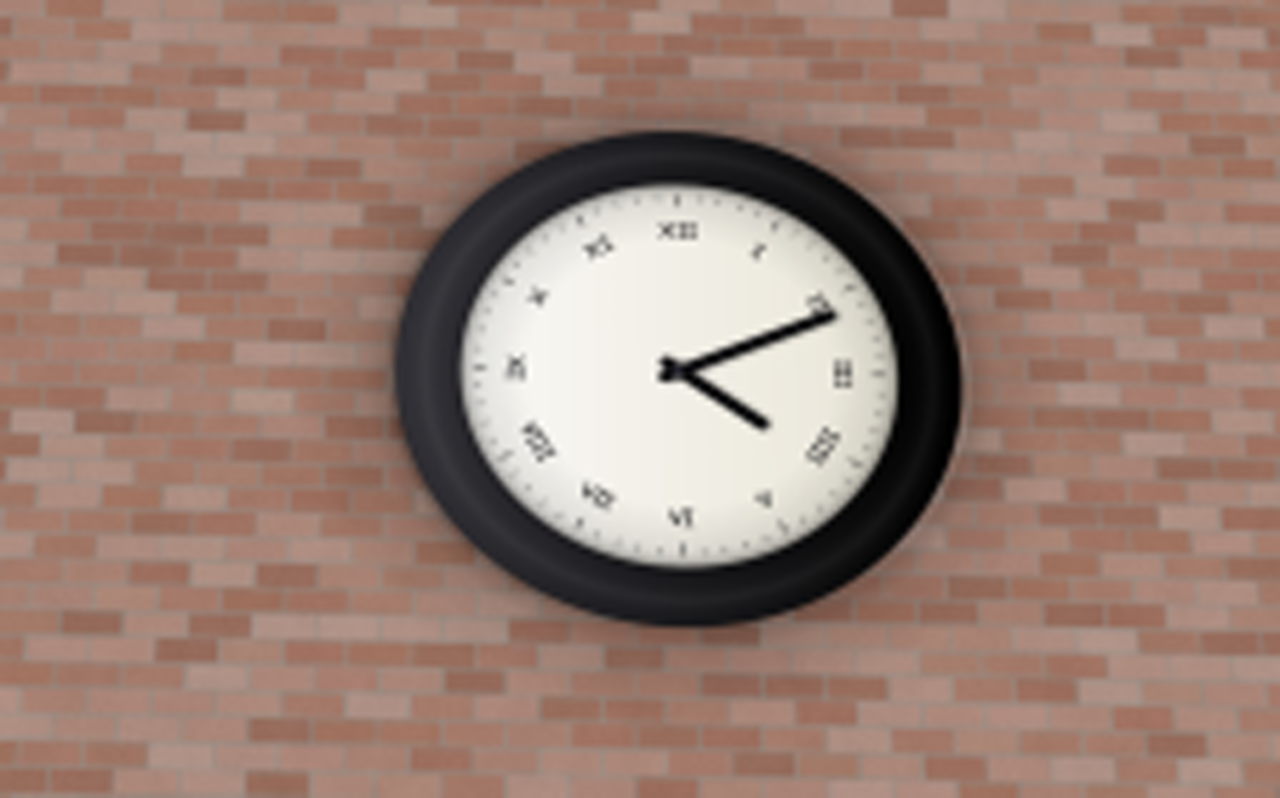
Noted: **4:11**
